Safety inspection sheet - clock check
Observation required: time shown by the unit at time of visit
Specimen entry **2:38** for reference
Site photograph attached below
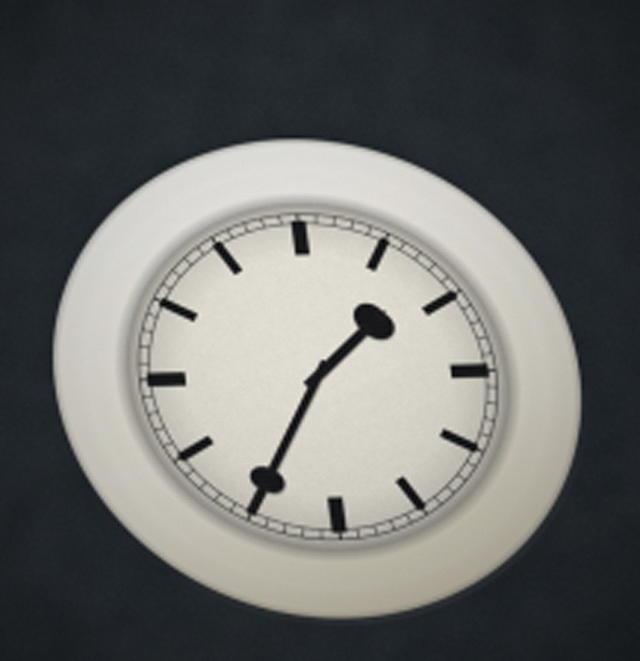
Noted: **1:35**
